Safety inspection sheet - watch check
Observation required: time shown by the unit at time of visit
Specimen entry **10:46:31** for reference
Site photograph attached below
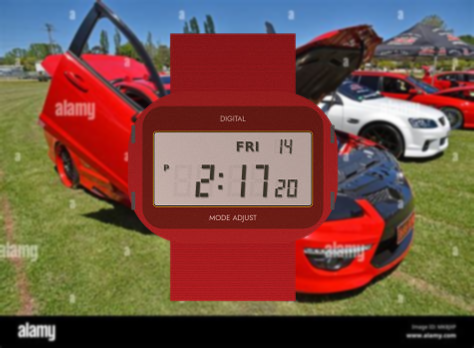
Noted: **2:17:20**
